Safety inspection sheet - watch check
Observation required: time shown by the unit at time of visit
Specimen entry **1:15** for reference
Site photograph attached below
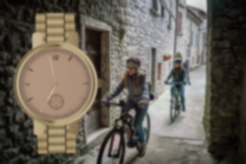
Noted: **6:58**
